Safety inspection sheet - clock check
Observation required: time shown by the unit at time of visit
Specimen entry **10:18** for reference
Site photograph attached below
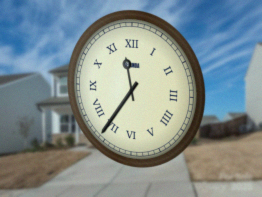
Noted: **11:36**
